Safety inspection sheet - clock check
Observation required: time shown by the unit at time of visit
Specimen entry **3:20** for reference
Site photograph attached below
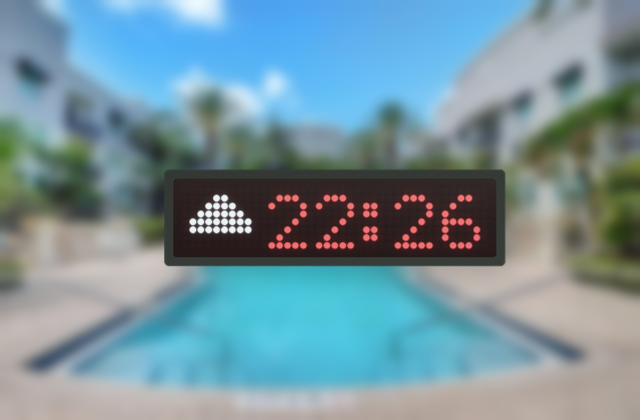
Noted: **22:26**
